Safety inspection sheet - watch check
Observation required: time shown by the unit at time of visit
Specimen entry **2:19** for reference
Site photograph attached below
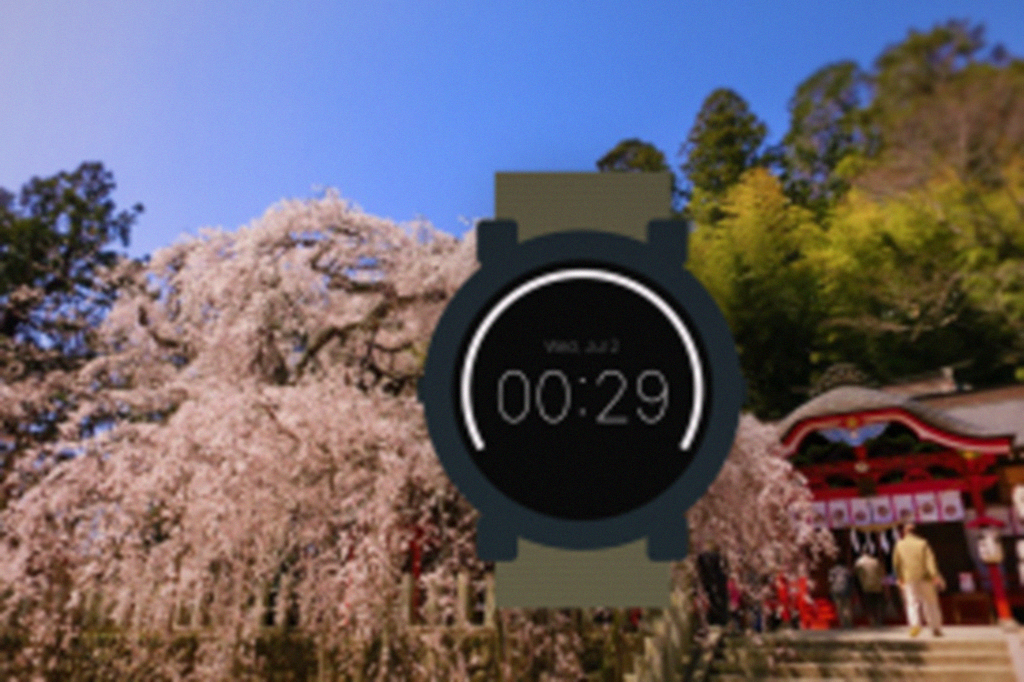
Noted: **0:29**
